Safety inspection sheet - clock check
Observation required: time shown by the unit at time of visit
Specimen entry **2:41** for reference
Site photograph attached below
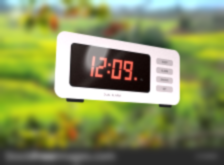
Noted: **12:09**
